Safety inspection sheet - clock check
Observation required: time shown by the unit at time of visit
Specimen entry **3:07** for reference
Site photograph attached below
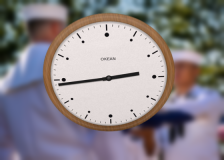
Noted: **2:44**
